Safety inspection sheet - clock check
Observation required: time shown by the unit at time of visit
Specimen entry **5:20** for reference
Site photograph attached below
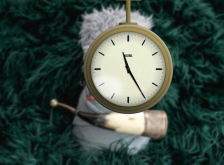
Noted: **11:25**
